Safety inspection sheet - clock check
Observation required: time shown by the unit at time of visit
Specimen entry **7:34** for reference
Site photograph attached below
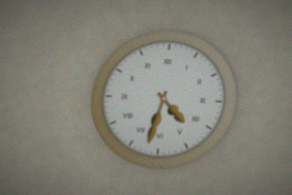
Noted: **4:32**
